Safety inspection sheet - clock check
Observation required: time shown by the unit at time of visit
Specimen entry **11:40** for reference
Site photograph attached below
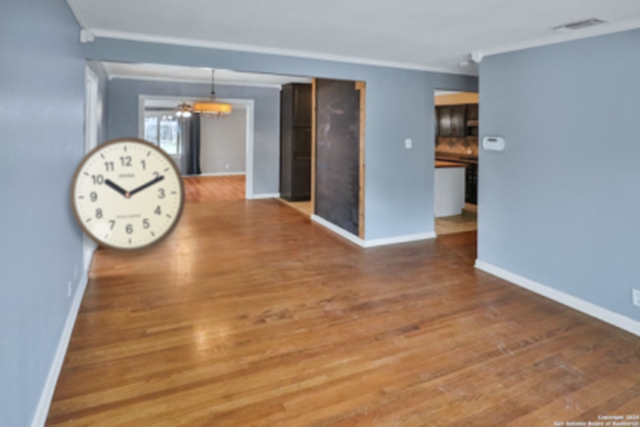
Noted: **10:11**
